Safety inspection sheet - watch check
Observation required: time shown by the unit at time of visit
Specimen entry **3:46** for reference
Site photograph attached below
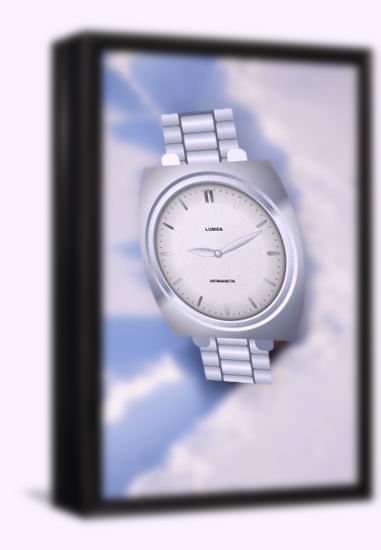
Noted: **9:11**
